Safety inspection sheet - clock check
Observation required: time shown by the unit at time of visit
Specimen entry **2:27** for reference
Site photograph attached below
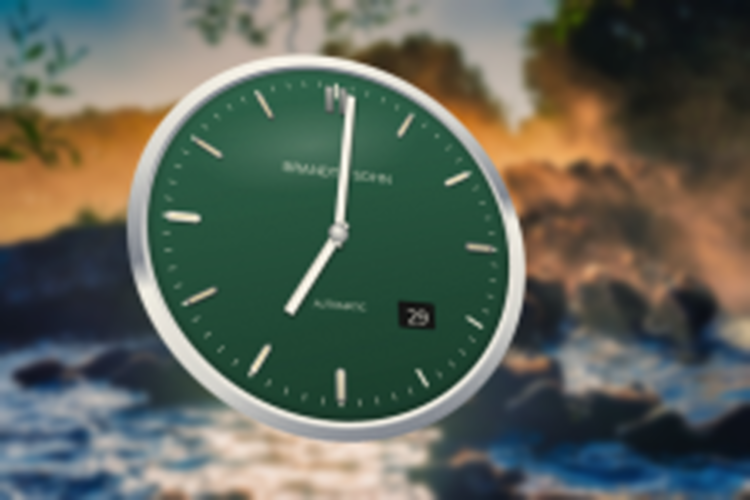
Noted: **7:01**
